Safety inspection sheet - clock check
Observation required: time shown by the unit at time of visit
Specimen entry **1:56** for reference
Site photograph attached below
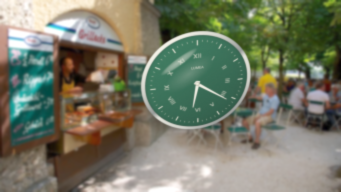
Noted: **6:21**
